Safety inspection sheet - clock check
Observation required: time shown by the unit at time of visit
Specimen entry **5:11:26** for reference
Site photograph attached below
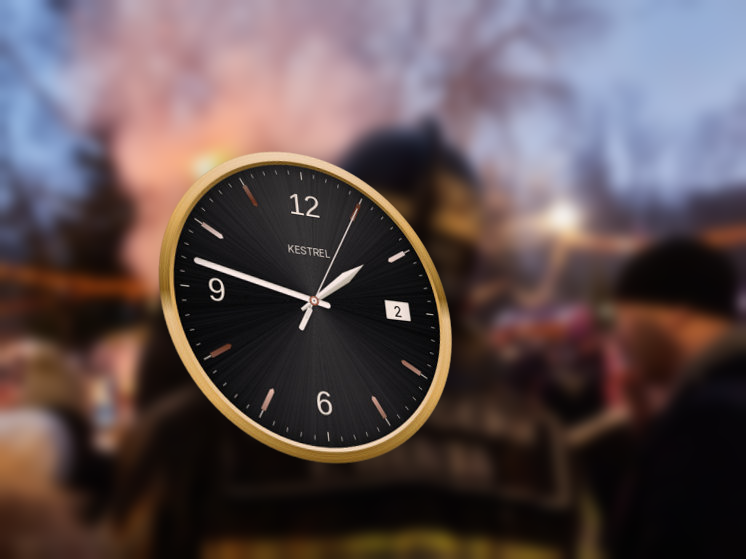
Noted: **1:47:05**
